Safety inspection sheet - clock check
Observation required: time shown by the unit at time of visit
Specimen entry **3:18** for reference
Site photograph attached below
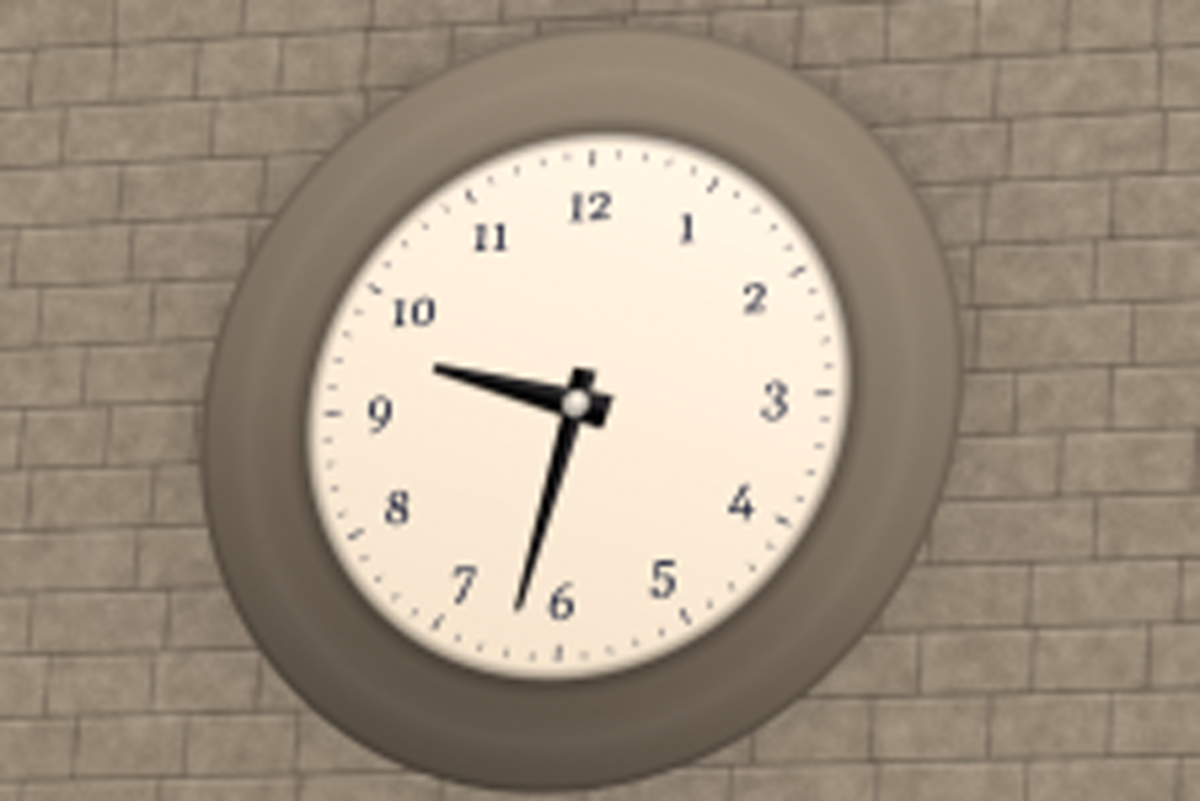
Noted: **9:32**
